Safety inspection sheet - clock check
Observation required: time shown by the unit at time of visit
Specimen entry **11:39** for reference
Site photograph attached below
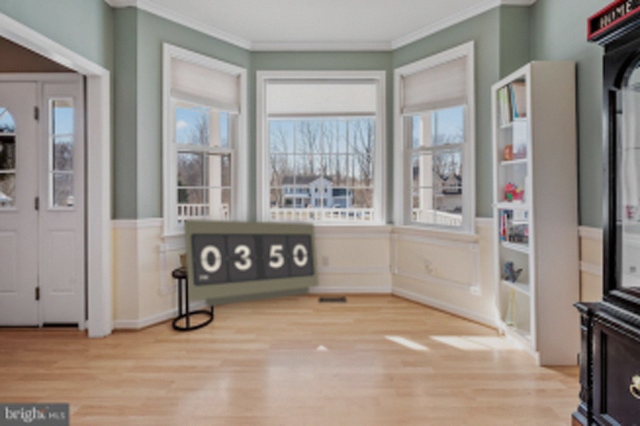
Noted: **3:50**
